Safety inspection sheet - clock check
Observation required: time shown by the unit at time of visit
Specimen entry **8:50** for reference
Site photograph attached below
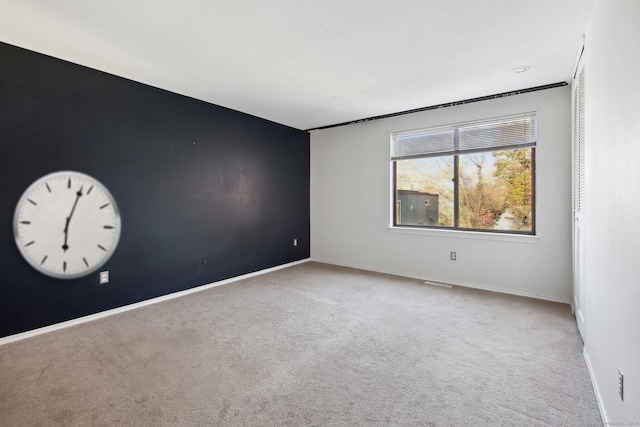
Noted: **6:03**
